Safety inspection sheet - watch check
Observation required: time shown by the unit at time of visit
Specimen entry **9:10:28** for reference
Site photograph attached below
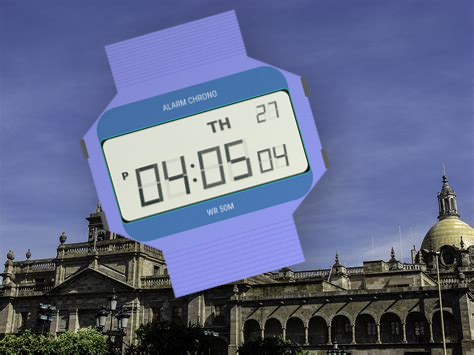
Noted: **4:05:04**
